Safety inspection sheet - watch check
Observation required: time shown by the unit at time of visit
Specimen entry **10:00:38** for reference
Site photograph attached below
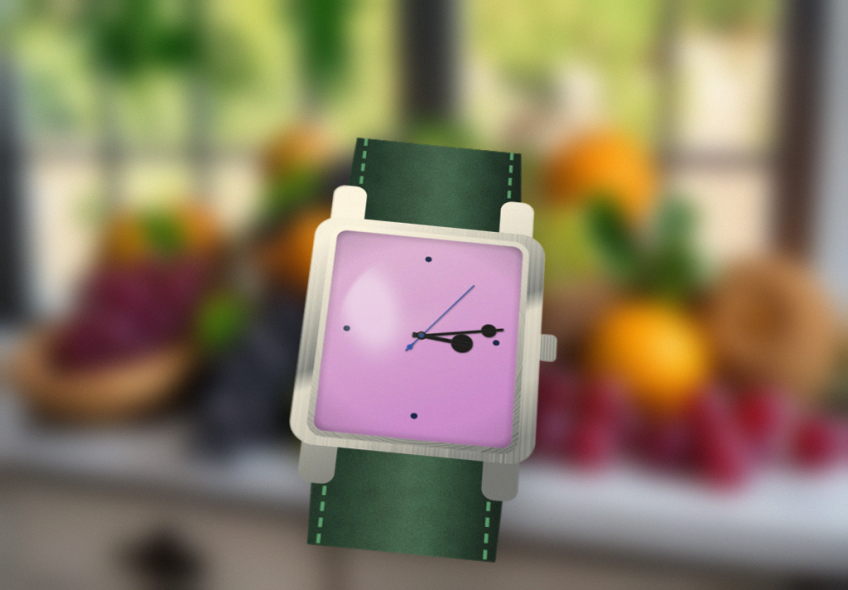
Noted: **3:13:06**
